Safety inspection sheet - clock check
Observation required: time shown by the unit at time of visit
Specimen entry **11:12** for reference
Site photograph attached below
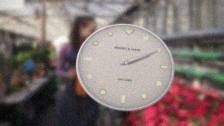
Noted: **2:10**
